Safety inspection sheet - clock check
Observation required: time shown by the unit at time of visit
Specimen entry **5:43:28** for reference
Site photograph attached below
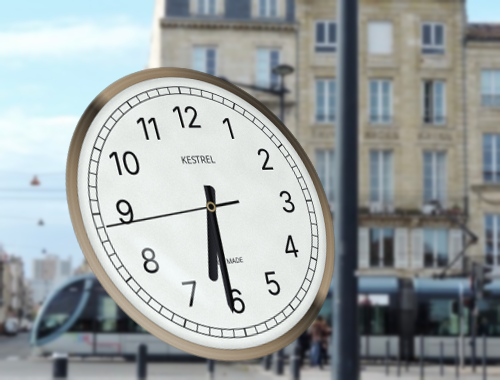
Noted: **6:30:44**
